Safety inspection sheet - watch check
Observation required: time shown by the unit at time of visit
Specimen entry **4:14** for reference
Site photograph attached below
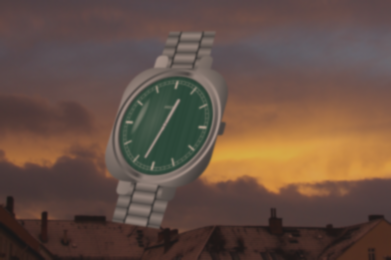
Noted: **12:33**
